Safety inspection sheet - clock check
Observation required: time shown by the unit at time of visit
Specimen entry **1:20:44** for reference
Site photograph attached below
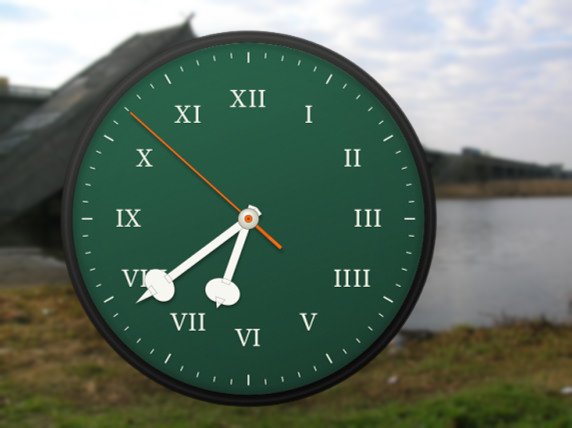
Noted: **6:38:52**
